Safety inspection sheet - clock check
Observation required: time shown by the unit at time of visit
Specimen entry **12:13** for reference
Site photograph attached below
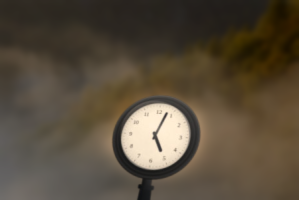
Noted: **5:03**
